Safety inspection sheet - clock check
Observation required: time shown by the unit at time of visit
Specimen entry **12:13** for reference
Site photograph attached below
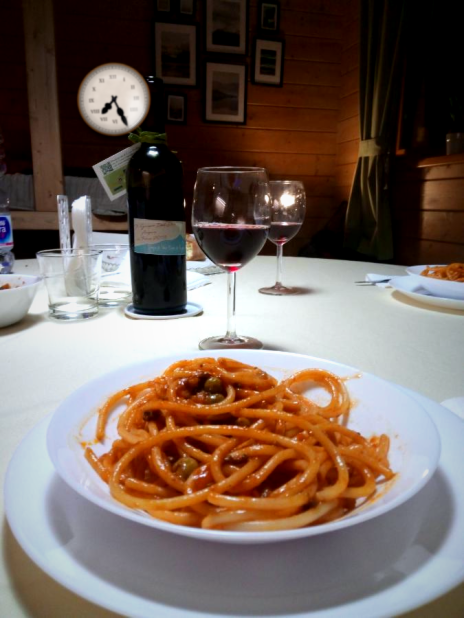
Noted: **7:26**
